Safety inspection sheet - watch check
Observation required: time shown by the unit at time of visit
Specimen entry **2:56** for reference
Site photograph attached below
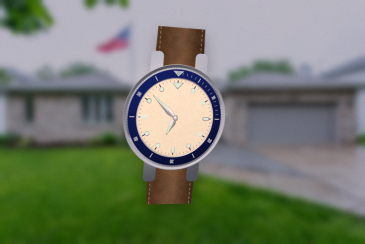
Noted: **6:52**
